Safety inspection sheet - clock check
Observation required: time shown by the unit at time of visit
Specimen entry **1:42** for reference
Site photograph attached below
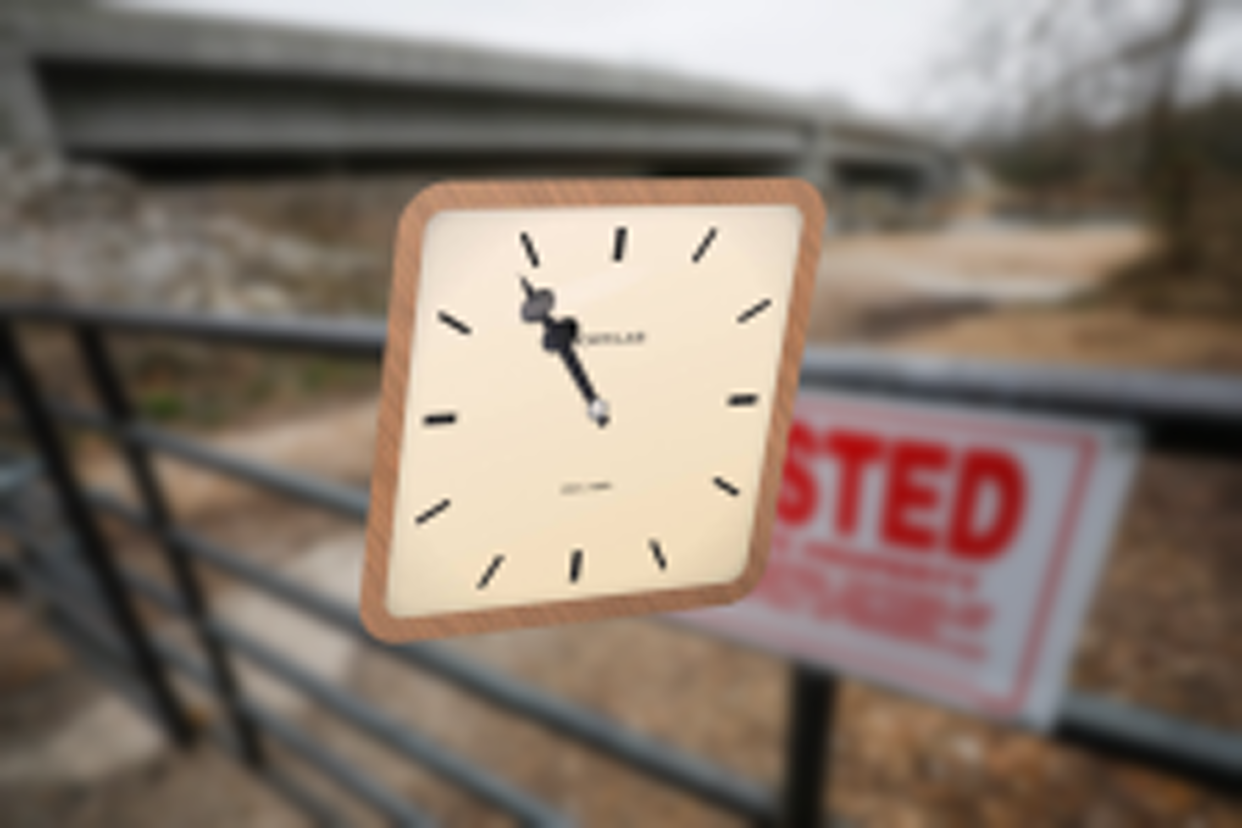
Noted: **10:54**
